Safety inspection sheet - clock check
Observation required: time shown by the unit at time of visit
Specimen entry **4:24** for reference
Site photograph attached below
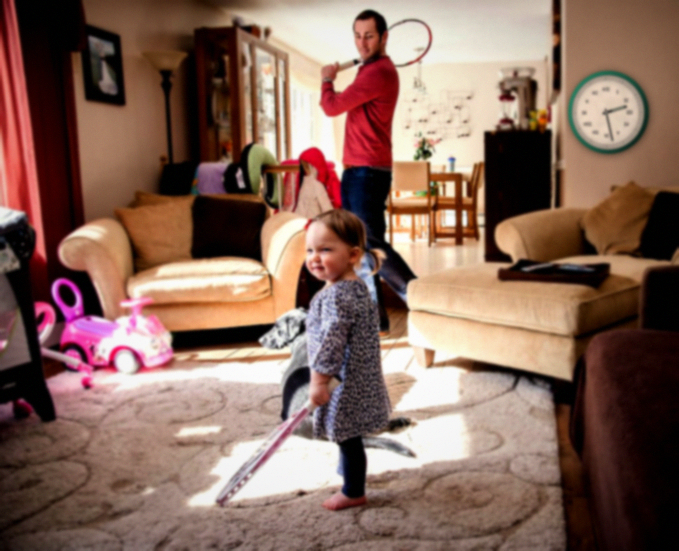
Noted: **2:28**
